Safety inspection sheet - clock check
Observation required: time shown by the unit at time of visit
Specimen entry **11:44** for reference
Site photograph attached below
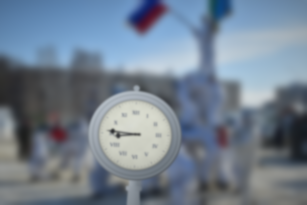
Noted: **8:46**
